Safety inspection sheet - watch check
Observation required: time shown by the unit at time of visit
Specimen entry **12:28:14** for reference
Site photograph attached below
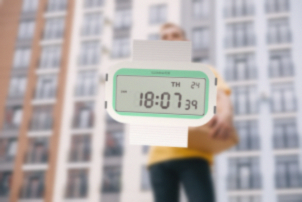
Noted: **18:07:39**
